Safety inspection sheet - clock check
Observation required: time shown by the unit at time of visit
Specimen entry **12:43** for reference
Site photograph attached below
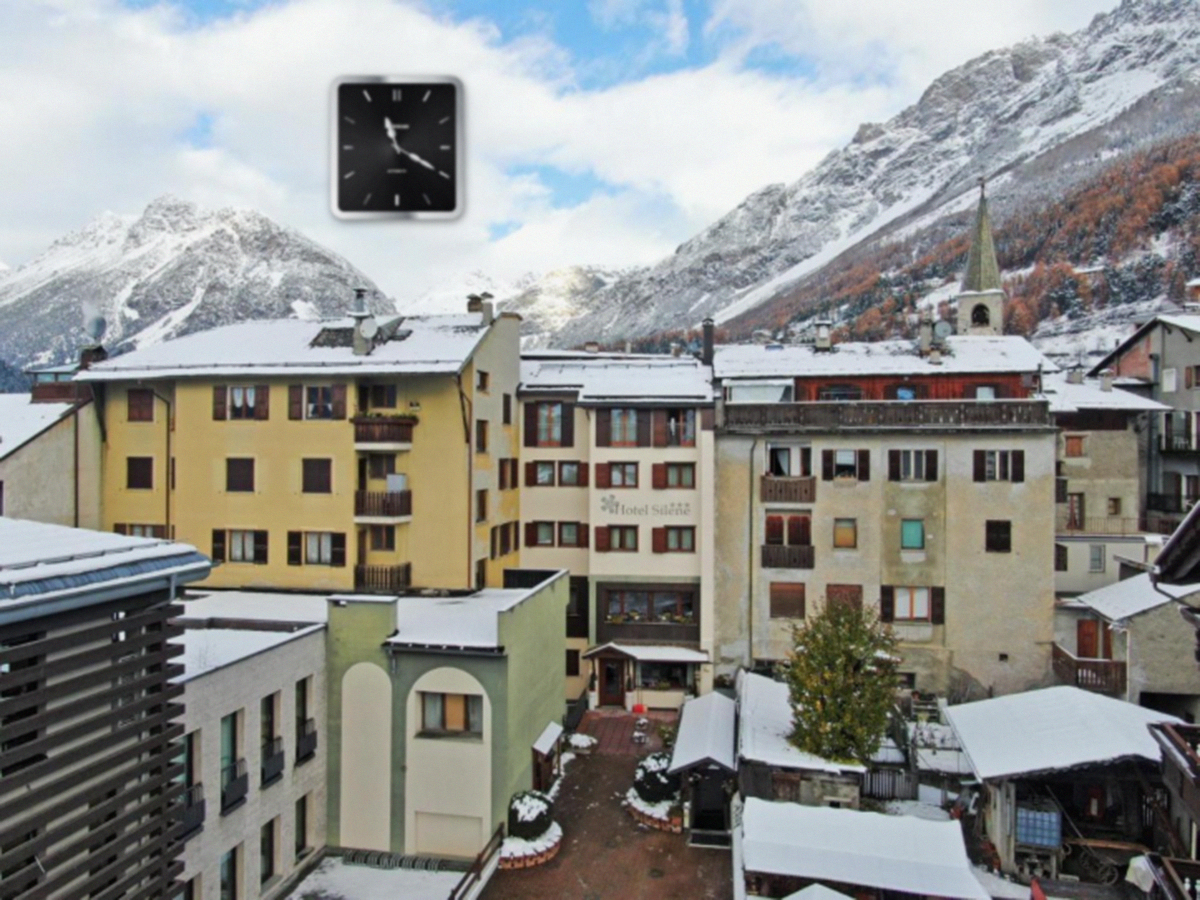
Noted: **11:20**
